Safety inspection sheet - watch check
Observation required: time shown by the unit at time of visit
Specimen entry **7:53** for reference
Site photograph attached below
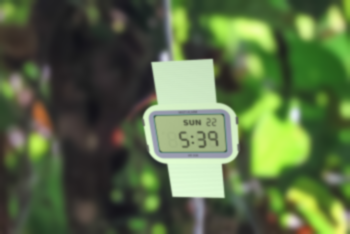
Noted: **5:39**
